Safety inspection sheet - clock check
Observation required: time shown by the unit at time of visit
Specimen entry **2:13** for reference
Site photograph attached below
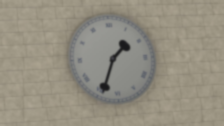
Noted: **1:34**
